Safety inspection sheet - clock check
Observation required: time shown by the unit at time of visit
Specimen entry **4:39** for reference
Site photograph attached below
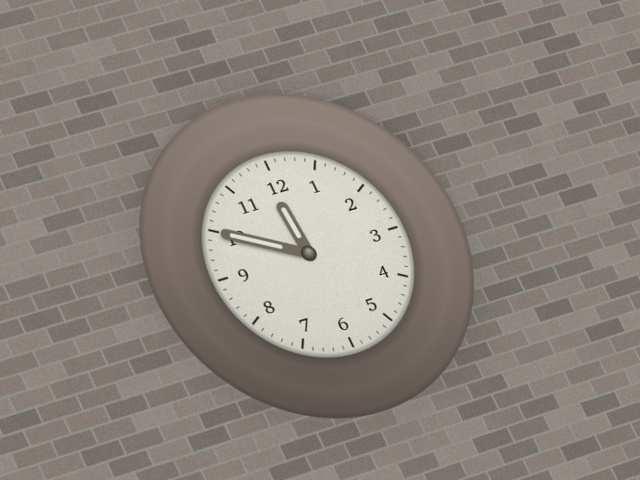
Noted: **11:50**
